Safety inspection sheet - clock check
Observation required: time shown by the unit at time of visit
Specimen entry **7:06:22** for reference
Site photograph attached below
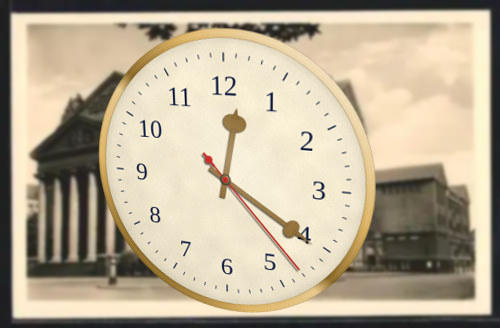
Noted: **12:20:23**
